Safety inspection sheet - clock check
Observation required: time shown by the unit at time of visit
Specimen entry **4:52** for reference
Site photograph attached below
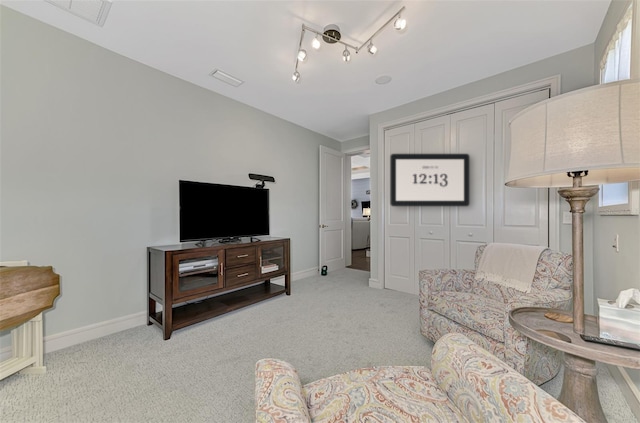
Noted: **12:13**
